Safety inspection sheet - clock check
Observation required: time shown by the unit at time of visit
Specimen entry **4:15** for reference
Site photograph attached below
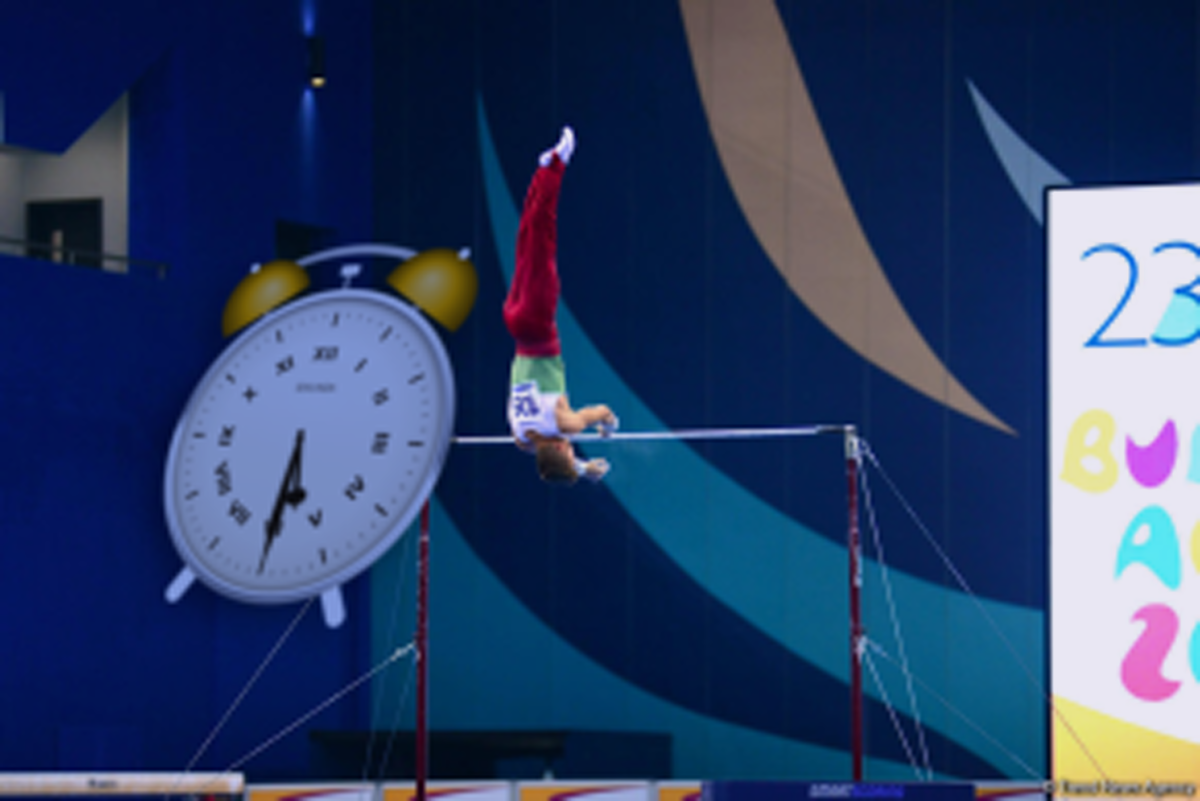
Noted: **5:30**
